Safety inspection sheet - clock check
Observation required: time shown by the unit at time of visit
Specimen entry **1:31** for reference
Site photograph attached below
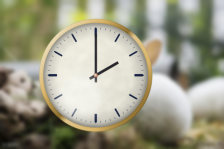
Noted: **2:00**
